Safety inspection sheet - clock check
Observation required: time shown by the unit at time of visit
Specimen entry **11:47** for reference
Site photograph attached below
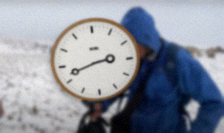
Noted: **2:42**
